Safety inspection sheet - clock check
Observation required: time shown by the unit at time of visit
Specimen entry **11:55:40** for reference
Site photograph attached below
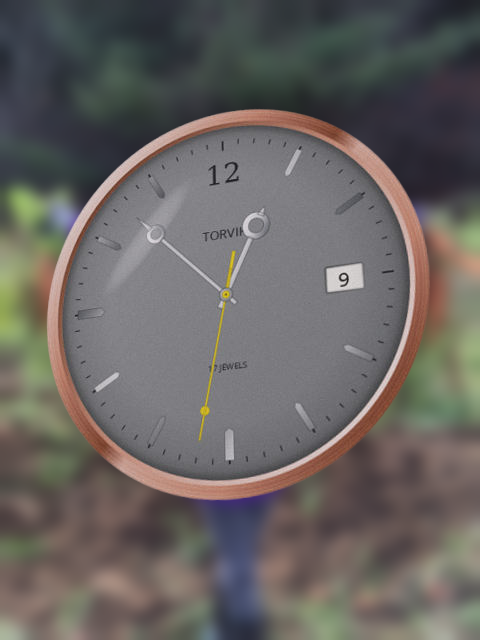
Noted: **12:52:32**
